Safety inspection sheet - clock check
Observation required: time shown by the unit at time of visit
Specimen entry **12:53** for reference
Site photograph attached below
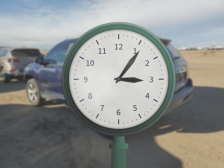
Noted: **3:06**
